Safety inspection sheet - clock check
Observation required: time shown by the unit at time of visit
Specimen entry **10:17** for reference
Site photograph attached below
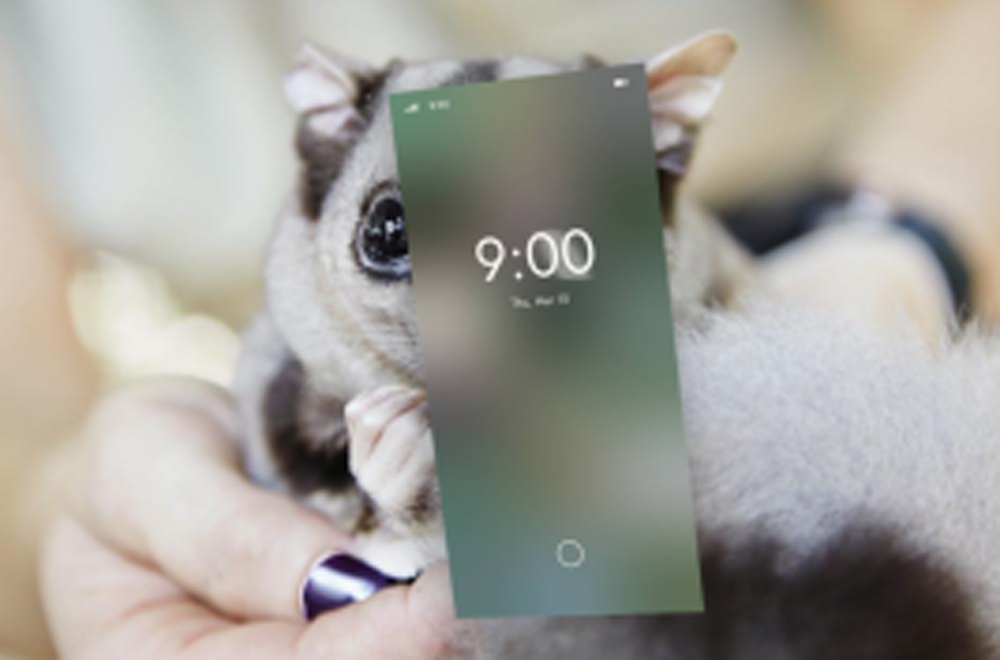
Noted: **9:00**
